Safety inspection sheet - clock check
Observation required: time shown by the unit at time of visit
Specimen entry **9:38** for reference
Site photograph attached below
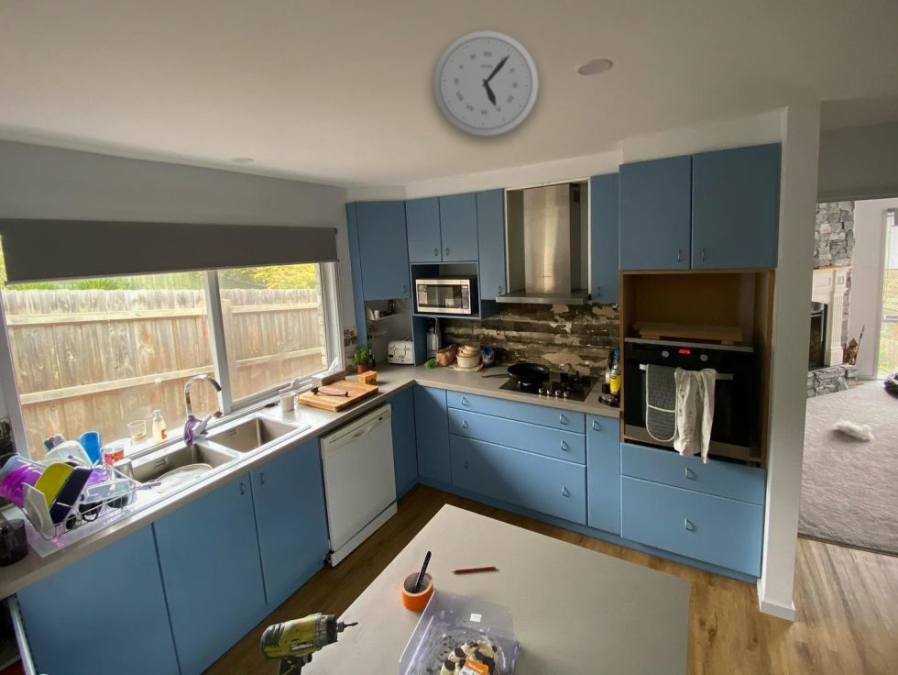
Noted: **5:06**
